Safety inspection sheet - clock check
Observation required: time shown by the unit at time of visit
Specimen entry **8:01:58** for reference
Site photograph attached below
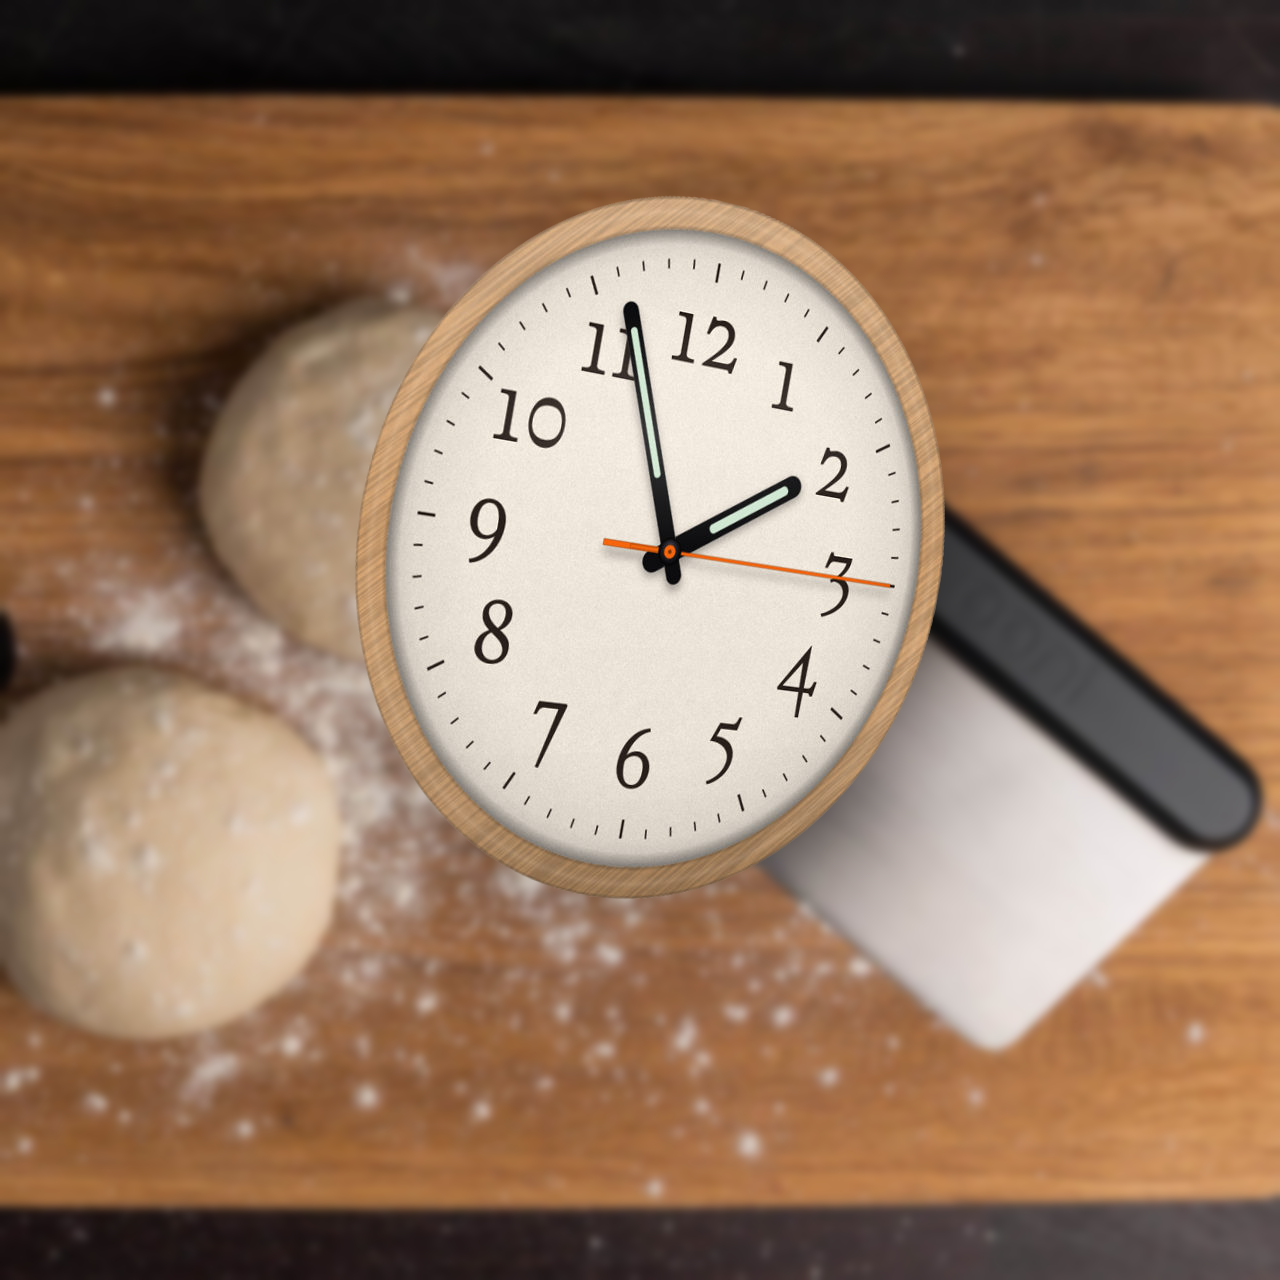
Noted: **1:56:15**
